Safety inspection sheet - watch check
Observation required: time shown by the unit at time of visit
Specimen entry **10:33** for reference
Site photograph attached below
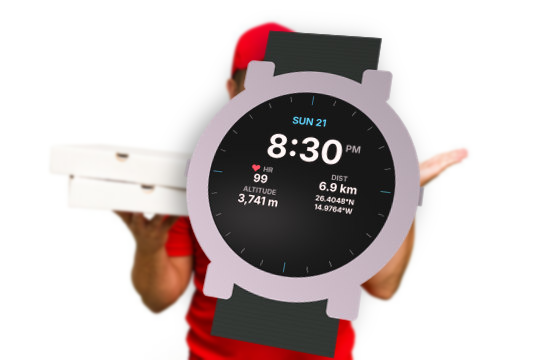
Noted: **8:30**
